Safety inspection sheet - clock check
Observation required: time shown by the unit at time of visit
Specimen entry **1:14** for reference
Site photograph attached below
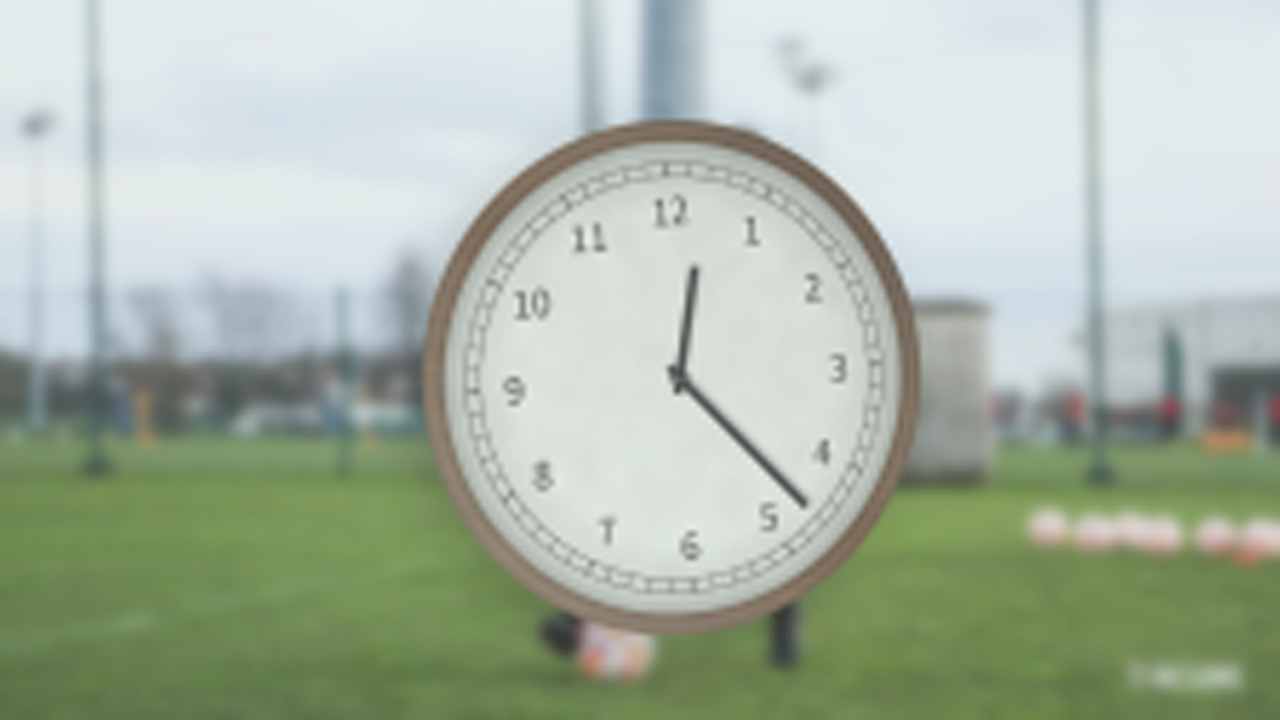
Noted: **12:23**
